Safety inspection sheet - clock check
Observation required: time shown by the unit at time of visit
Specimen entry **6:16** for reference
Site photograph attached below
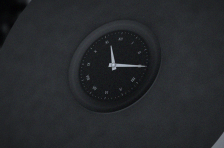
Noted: **11:15**
